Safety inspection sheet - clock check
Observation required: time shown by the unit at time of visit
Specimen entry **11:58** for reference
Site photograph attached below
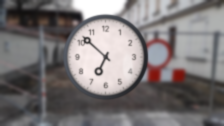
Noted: **6:52**
